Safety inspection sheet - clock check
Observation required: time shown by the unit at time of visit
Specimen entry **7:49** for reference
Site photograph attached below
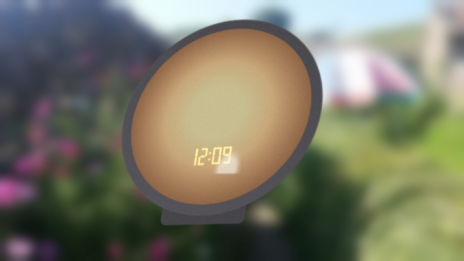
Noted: **12:09**
